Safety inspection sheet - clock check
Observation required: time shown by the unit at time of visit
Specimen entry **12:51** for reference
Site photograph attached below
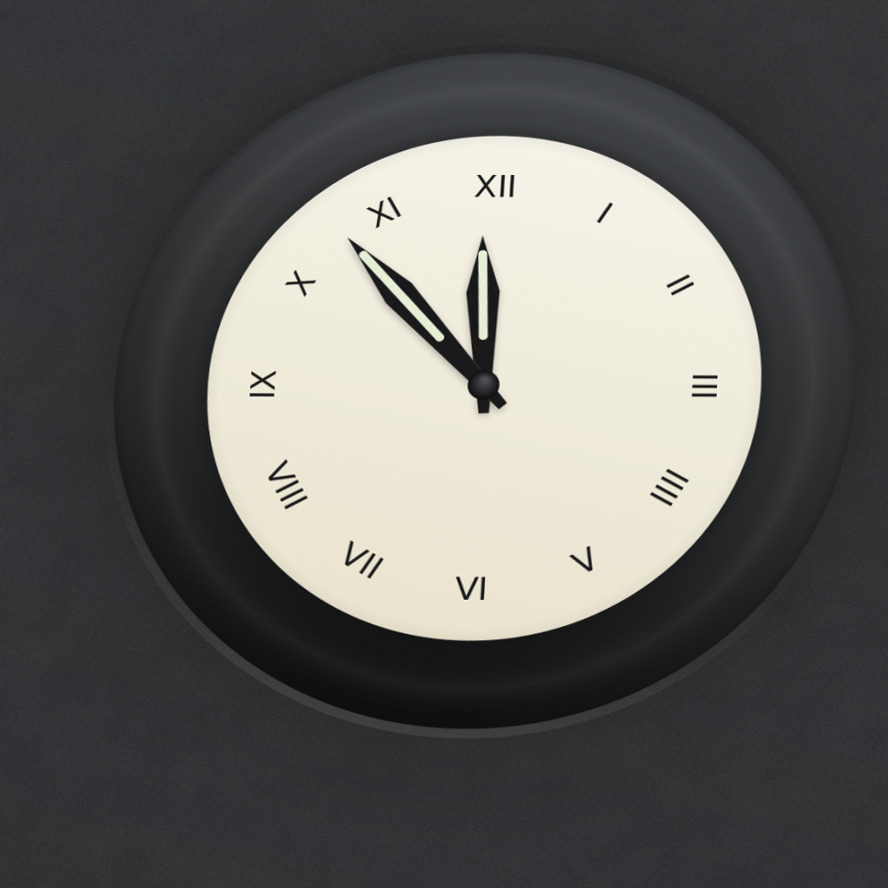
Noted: **11:53**
